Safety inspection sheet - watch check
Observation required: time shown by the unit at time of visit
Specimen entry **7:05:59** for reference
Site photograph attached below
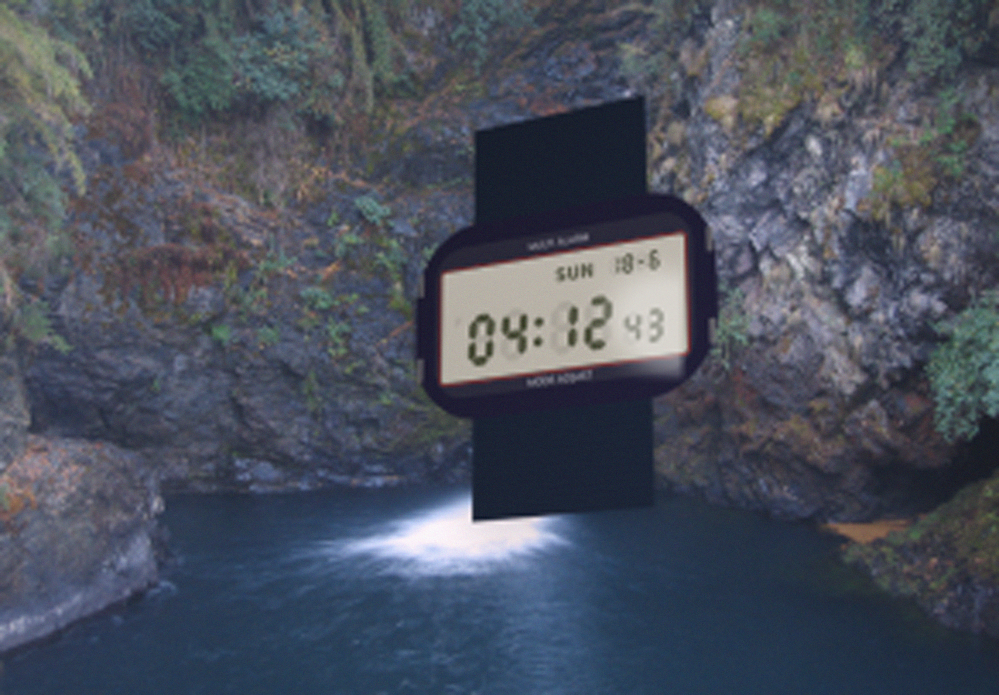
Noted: **4:12:43**
